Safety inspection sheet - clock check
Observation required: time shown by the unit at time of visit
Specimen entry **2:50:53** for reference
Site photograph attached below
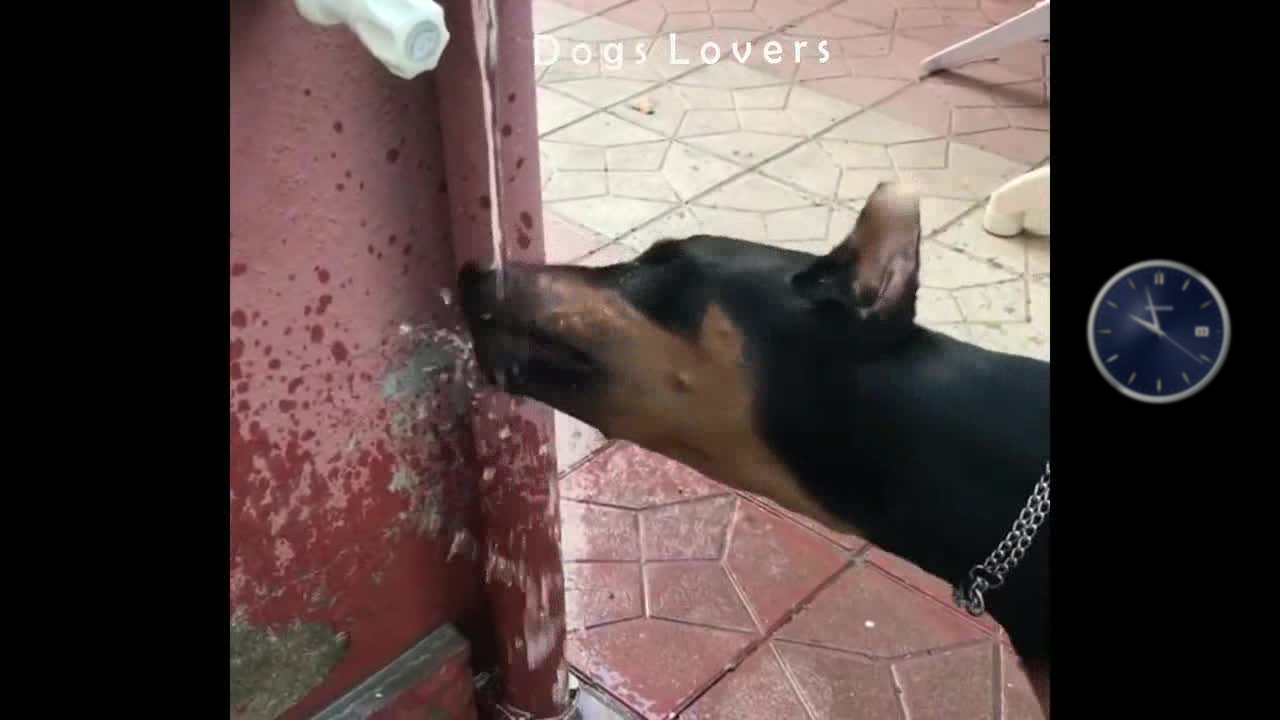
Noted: **9:57:21**
